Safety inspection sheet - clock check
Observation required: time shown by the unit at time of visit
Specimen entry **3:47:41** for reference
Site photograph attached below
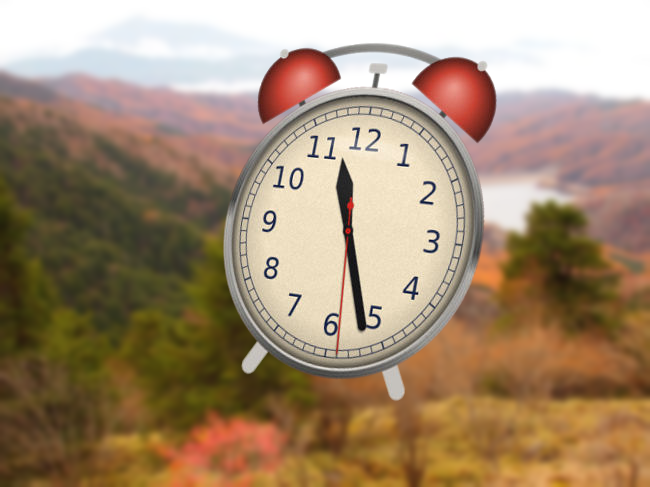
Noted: **11:26:29**
